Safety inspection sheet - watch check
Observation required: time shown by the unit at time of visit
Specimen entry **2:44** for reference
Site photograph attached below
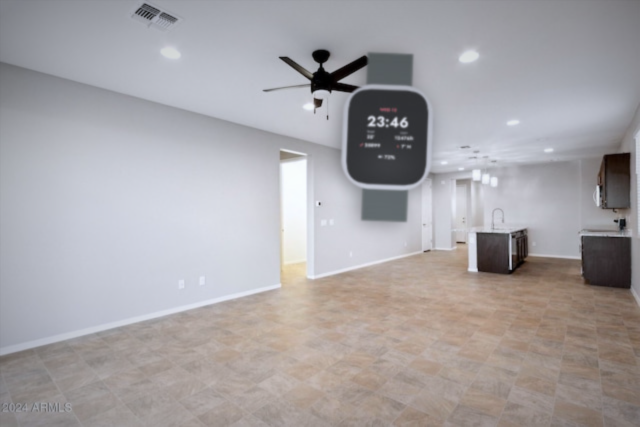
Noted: **23:46**
